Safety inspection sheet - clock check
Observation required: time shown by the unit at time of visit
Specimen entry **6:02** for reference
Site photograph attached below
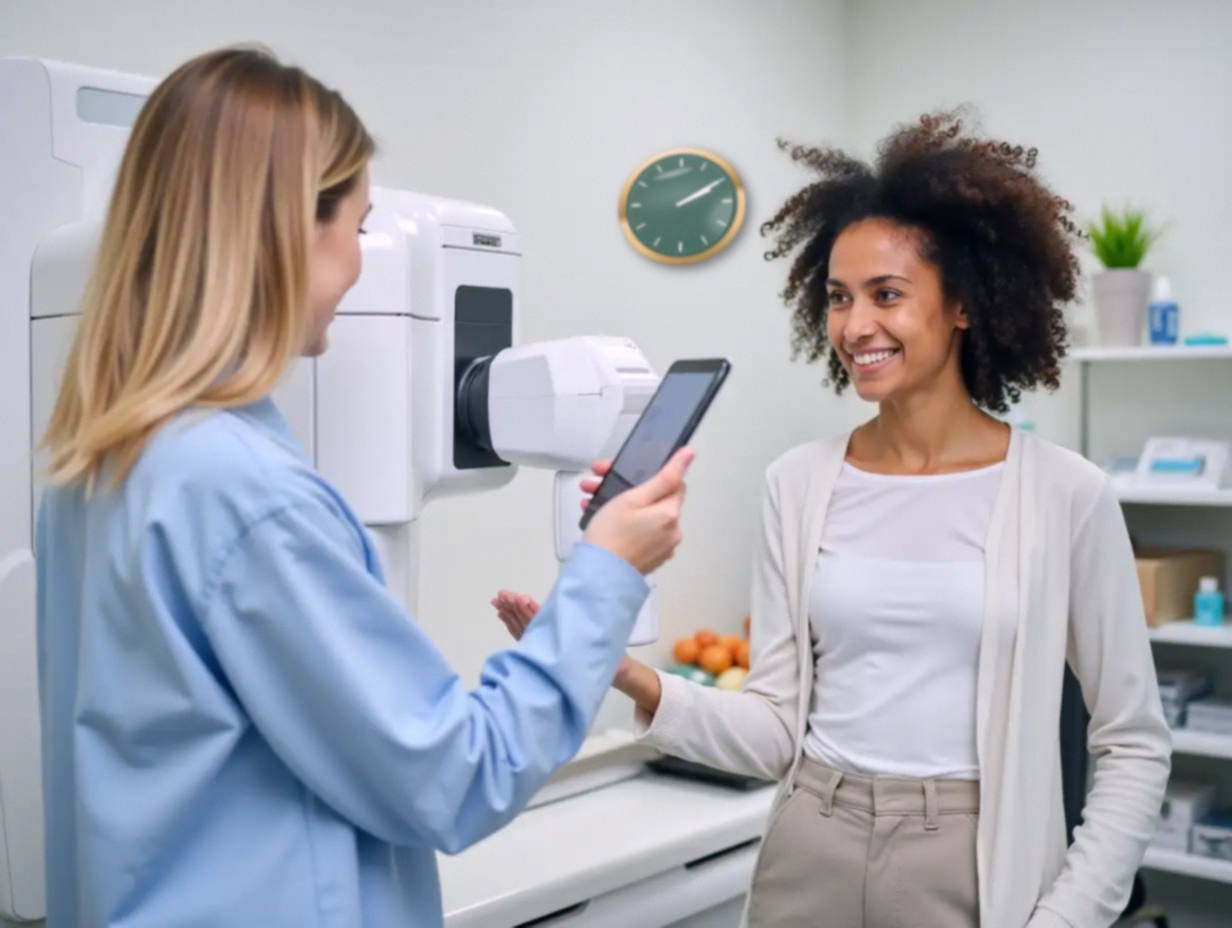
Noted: **2:10**
